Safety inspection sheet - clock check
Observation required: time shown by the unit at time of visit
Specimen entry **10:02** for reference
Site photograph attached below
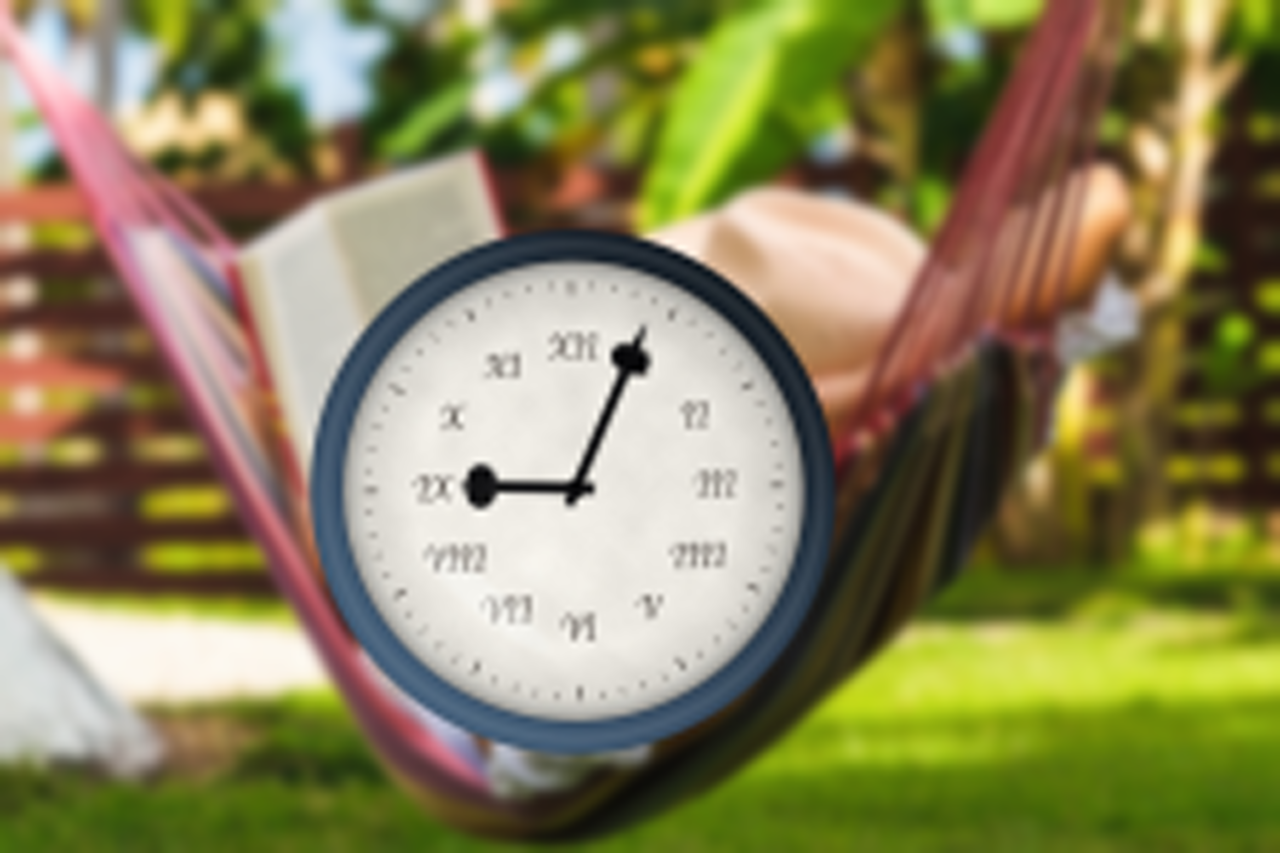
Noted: **9:04**
